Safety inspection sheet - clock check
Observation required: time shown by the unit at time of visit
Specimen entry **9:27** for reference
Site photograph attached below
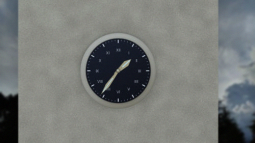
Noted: **1:36**
